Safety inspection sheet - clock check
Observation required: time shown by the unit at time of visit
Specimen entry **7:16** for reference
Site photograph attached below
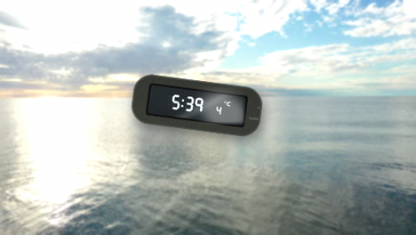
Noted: **5:39**
